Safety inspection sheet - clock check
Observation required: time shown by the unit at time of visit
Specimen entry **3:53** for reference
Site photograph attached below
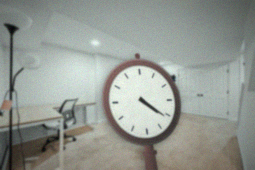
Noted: **4:21**
